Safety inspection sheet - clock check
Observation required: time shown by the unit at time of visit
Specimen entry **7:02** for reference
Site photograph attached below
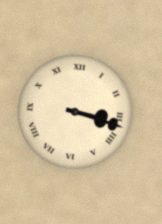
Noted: **3:17**
